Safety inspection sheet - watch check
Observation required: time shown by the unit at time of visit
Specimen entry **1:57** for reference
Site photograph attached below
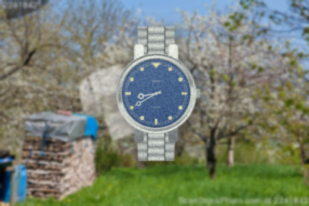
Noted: **8:40**
